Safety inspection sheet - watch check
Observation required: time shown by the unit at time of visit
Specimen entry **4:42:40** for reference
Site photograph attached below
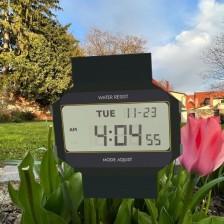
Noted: **4:04:55**
